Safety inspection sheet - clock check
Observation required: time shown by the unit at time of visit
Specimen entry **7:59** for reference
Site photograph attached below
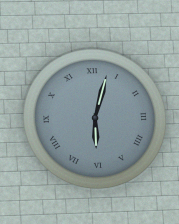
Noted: **6:03**
